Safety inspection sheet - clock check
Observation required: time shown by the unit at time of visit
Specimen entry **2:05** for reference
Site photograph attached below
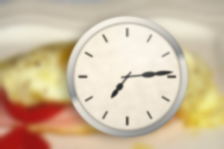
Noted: **7:14**
